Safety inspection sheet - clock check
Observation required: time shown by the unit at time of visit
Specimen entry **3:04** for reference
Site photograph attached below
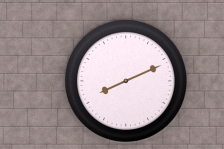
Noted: **8:11**
